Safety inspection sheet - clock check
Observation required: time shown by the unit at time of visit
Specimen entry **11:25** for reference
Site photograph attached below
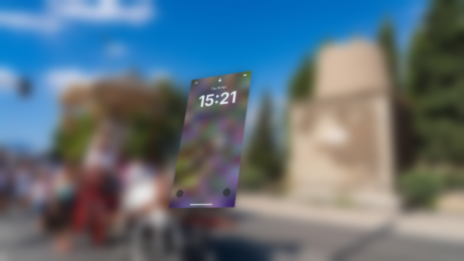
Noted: **15:21**
